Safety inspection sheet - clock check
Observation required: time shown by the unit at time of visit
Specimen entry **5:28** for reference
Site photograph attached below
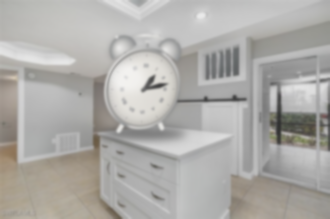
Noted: **1:13**
